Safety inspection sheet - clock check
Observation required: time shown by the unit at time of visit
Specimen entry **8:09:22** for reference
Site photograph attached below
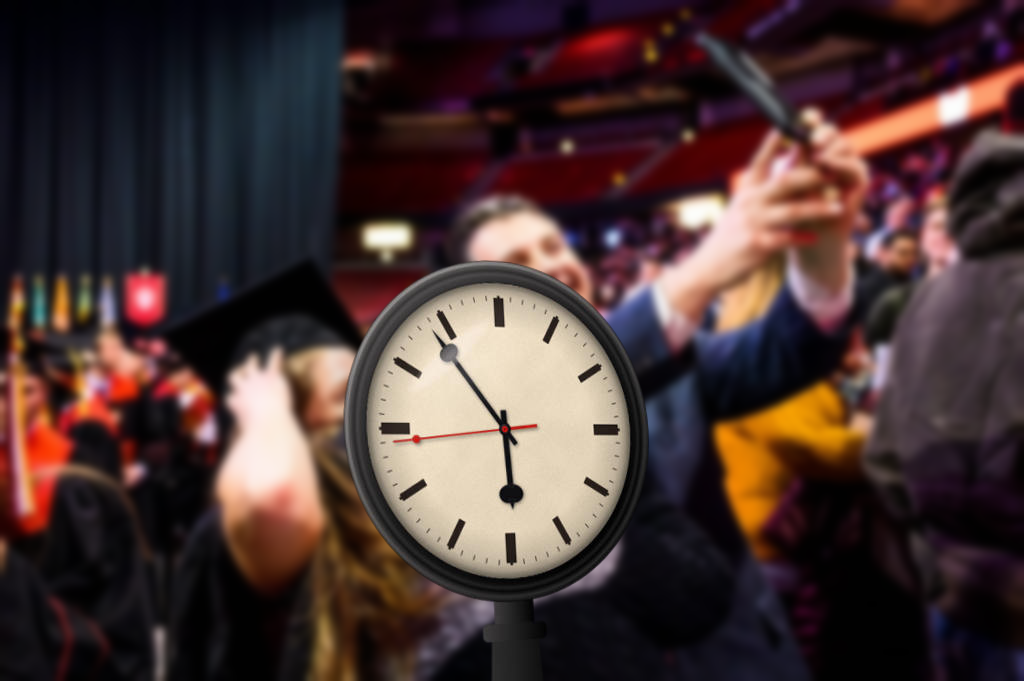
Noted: **5:53:44**
